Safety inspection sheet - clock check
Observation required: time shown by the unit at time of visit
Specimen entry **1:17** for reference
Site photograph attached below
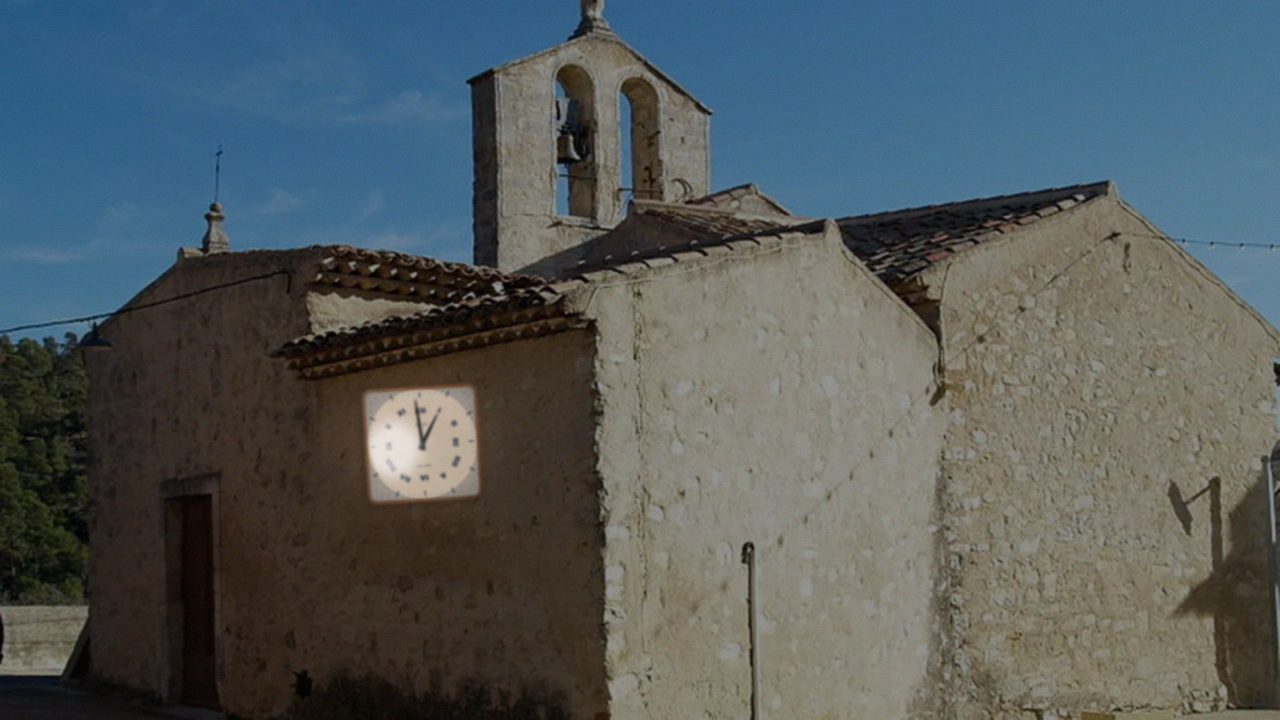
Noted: **12:59**
